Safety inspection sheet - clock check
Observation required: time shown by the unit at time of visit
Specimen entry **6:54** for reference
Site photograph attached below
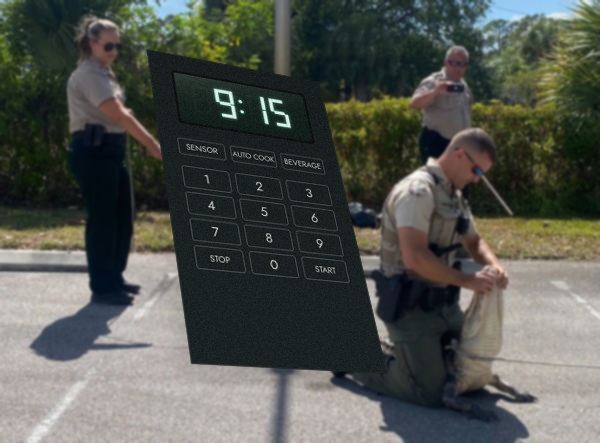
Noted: **9:15**
